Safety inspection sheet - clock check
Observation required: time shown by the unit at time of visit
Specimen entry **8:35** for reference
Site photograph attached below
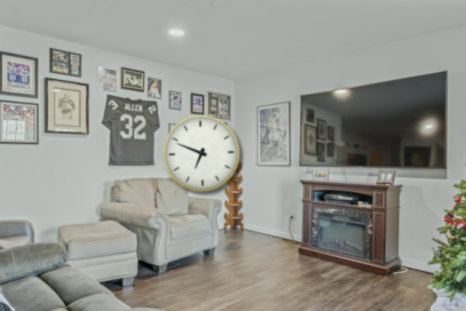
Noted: **6:49**
